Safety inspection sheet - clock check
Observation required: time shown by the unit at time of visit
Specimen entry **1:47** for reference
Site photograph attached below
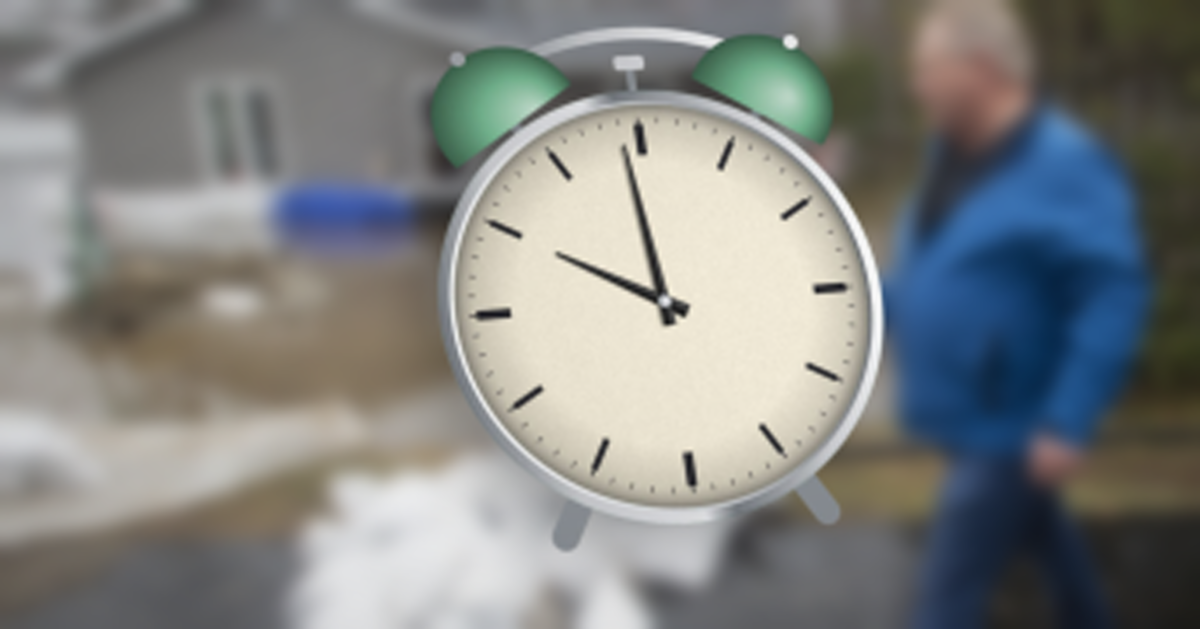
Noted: **9:59**
